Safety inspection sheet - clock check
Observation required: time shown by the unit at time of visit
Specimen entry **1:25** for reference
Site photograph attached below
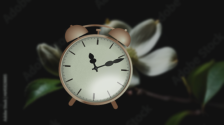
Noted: **11:11**
